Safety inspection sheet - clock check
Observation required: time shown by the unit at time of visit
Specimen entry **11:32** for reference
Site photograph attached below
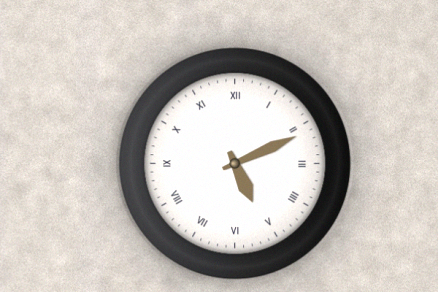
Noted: **5:11**
